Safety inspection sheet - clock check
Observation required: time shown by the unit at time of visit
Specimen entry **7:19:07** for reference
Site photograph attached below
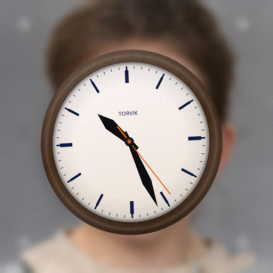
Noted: **10:26:24**
